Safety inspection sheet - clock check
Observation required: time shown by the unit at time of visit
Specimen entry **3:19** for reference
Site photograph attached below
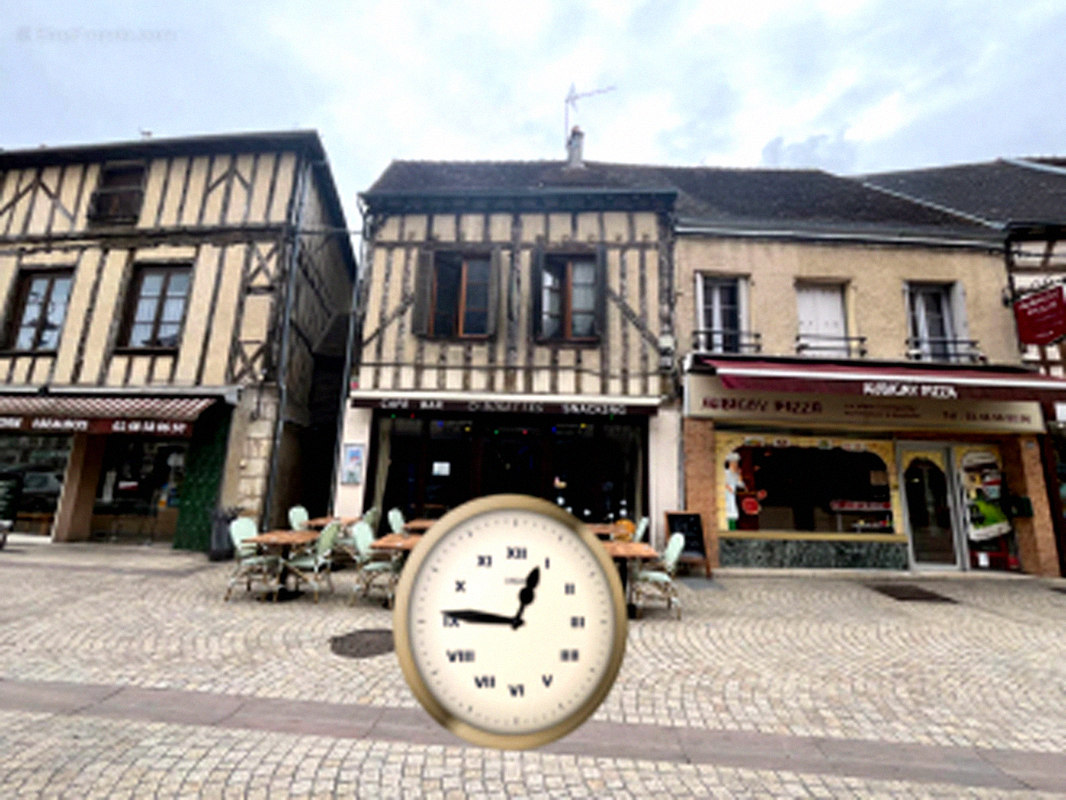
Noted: **12:46**
